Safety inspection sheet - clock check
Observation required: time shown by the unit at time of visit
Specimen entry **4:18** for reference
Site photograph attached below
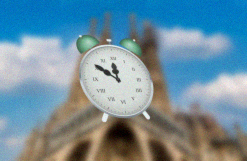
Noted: **11:51**
